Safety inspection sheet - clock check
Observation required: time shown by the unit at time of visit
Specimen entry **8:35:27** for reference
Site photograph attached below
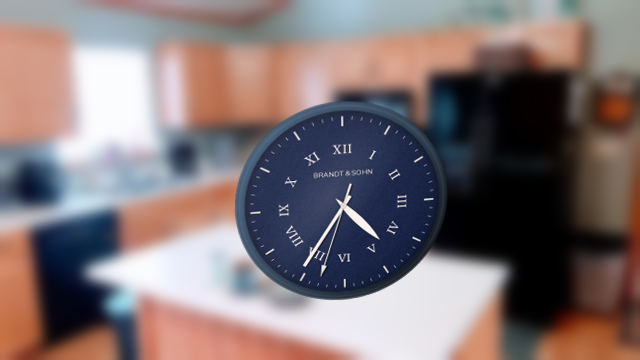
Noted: **4:35:33**
